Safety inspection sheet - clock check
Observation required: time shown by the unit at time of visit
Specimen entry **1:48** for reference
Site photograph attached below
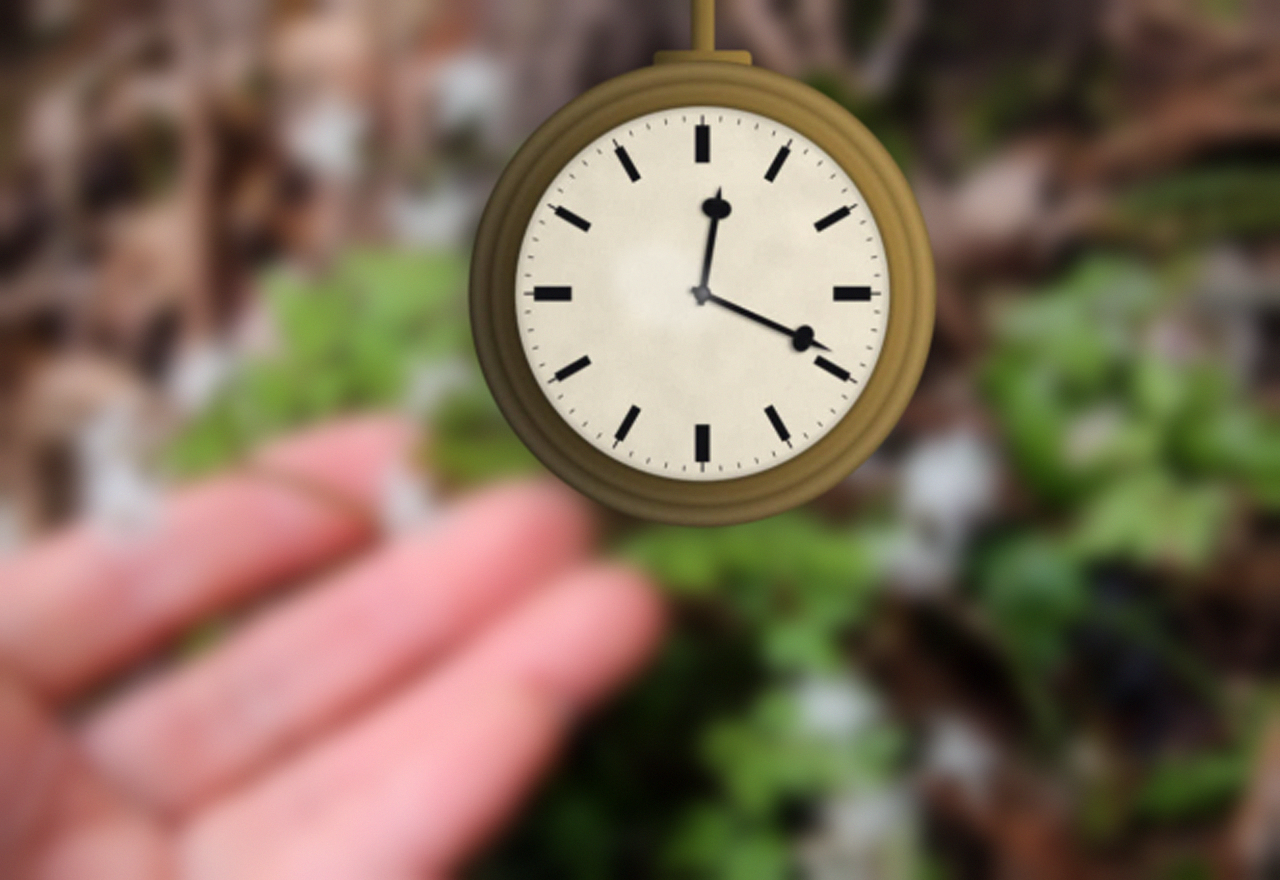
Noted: **12:19**
